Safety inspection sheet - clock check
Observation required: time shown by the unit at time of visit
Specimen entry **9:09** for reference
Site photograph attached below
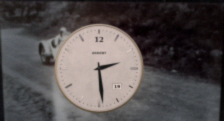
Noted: **2:29**
